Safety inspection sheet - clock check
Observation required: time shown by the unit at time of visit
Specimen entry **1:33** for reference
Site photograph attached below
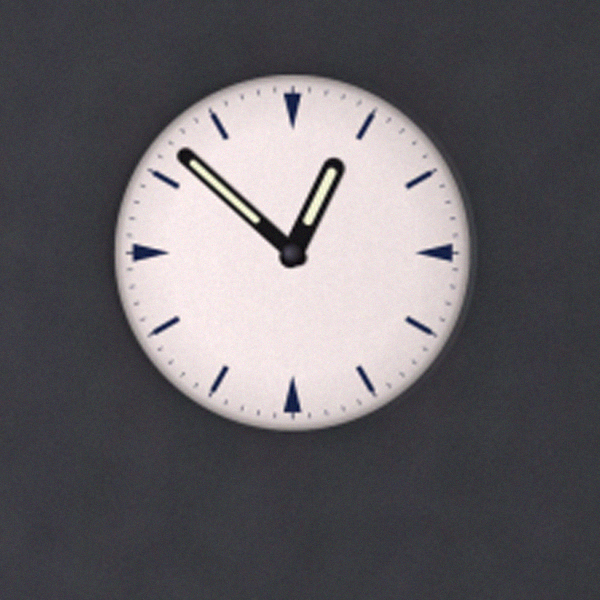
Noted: **12:52**
